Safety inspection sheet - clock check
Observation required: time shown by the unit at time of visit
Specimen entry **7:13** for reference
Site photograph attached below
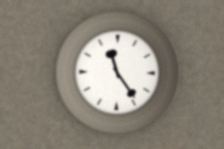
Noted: **11:24**
